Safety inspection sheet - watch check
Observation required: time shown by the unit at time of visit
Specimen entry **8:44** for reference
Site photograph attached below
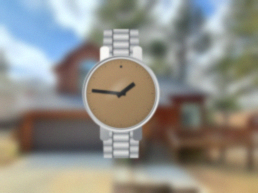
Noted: **1:46**
